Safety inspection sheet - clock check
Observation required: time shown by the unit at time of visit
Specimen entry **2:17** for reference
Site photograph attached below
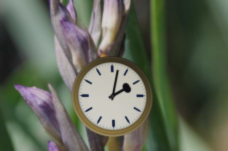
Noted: **2:02**
